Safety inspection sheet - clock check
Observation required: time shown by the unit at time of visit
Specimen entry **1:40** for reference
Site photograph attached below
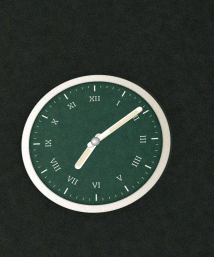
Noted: **7:09**
